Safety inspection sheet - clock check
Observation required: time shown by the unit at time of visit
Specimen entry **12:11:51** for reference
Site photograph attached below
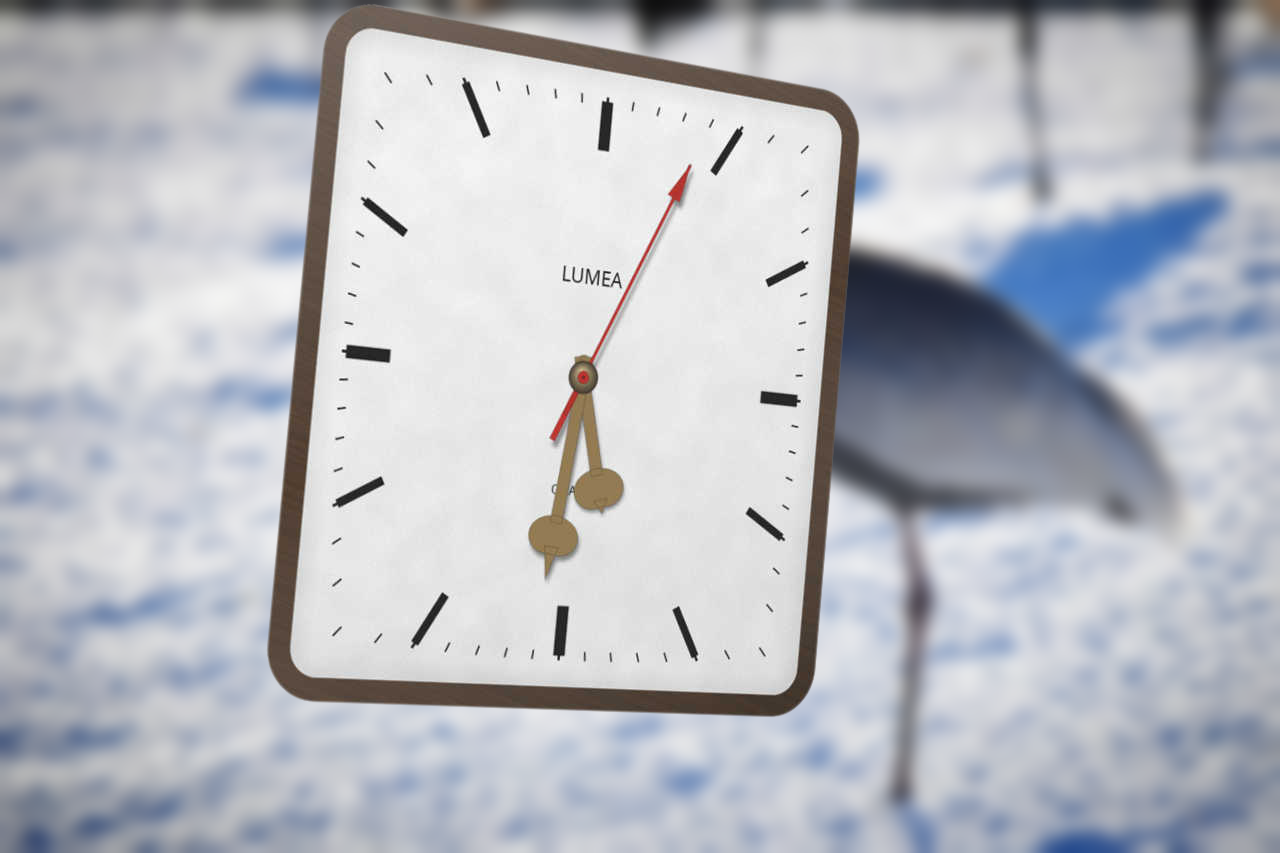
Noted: **5:31:04**
